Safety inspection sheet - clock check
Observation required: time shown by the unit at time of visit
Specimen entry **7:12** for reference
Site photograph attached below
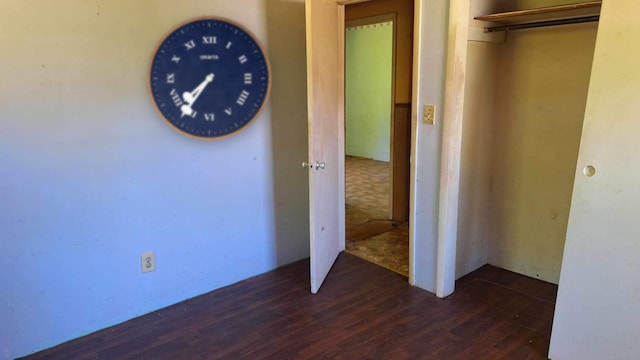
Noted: **7:36**
